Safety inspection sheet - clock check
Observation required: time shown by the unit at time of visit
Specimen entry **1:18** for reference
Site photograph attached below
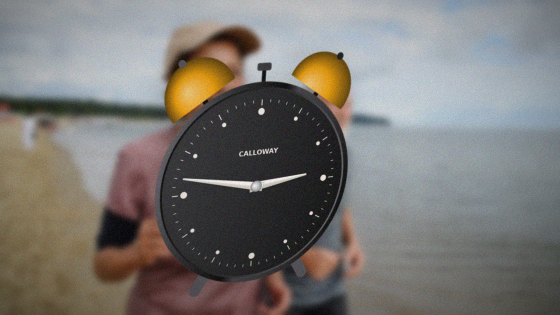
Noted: **2:47**
